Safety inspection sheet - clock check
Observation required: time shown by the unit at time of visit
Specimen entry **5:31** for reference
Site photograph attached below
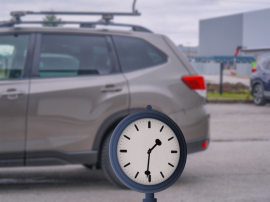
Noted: **1:31**
